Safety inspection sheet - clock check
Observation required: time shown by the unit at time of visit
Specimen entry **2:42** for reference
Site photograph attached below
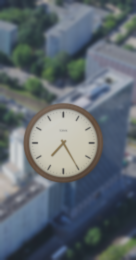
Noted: **7:25**
